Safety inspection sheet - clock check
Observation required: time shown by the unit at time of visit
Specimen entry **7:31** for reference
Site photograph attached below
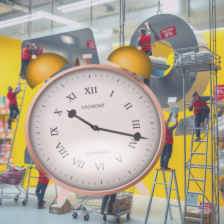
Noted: **10:18**
